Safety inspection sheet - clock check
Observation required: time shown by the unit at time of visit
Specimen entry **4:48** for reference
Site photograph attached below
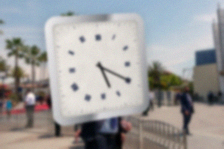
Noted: **5:20**
